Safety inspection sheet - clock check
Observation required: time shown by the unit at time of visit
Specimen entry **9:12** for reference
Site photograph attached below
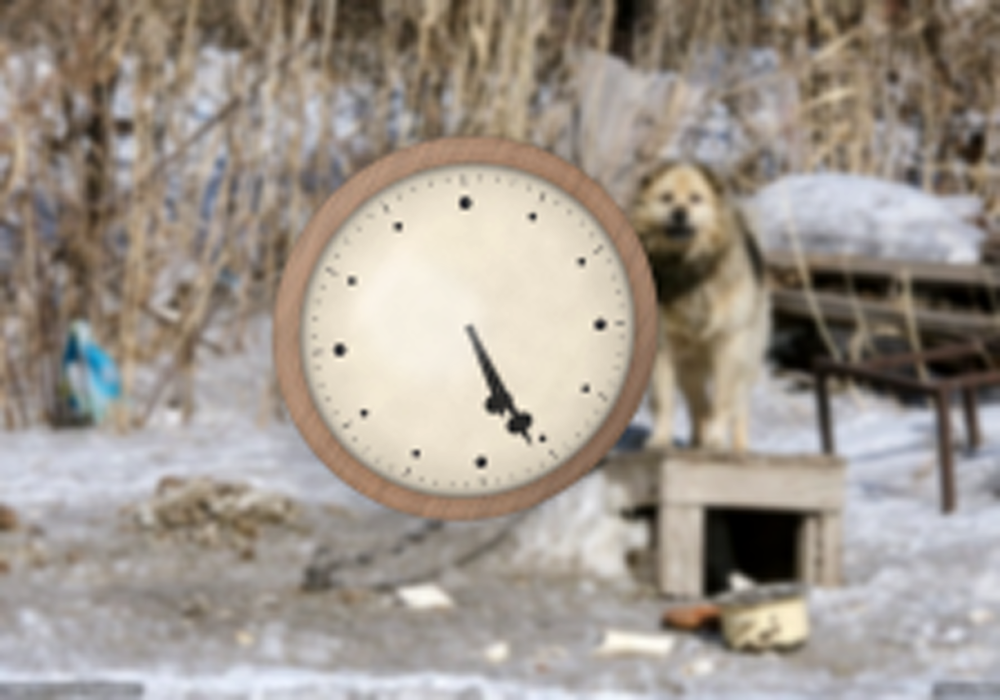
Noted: **5:26**
